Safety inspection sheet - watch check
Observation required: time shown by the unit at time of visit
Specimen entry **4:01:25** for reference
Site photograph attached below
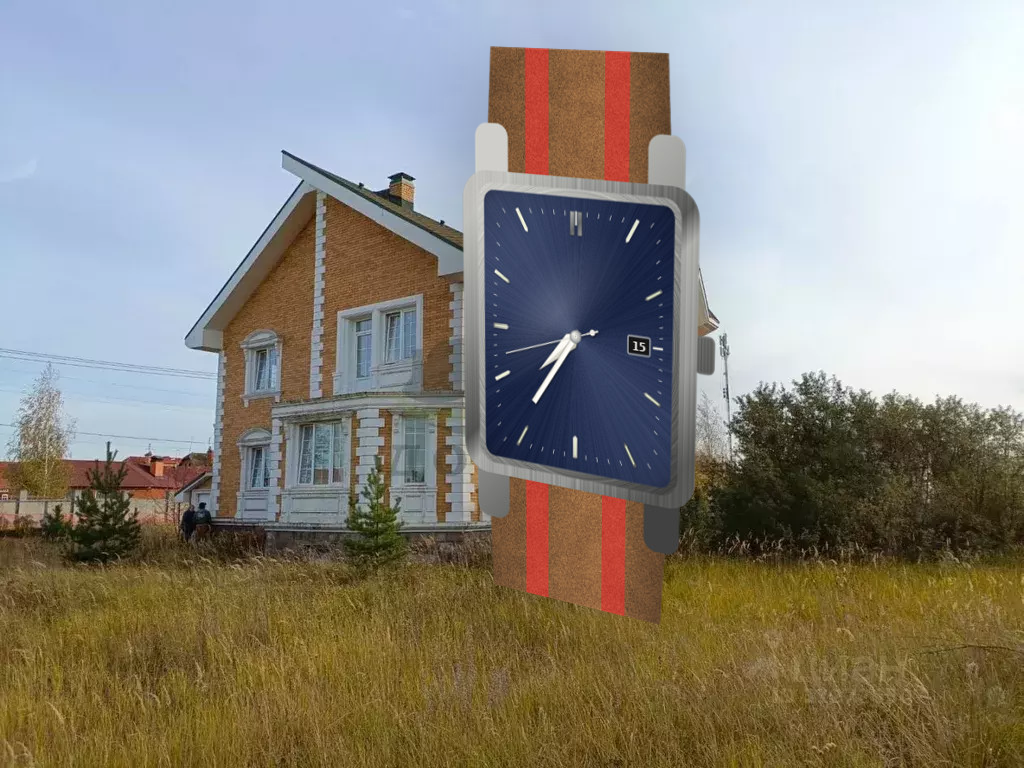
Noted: **7:35:42**
